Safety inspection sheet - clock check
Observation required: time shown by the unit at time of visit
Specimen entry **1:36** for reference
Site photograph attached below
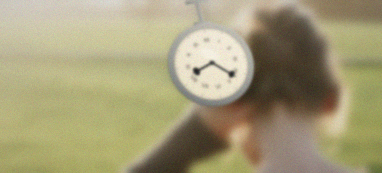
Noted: **8:22**
